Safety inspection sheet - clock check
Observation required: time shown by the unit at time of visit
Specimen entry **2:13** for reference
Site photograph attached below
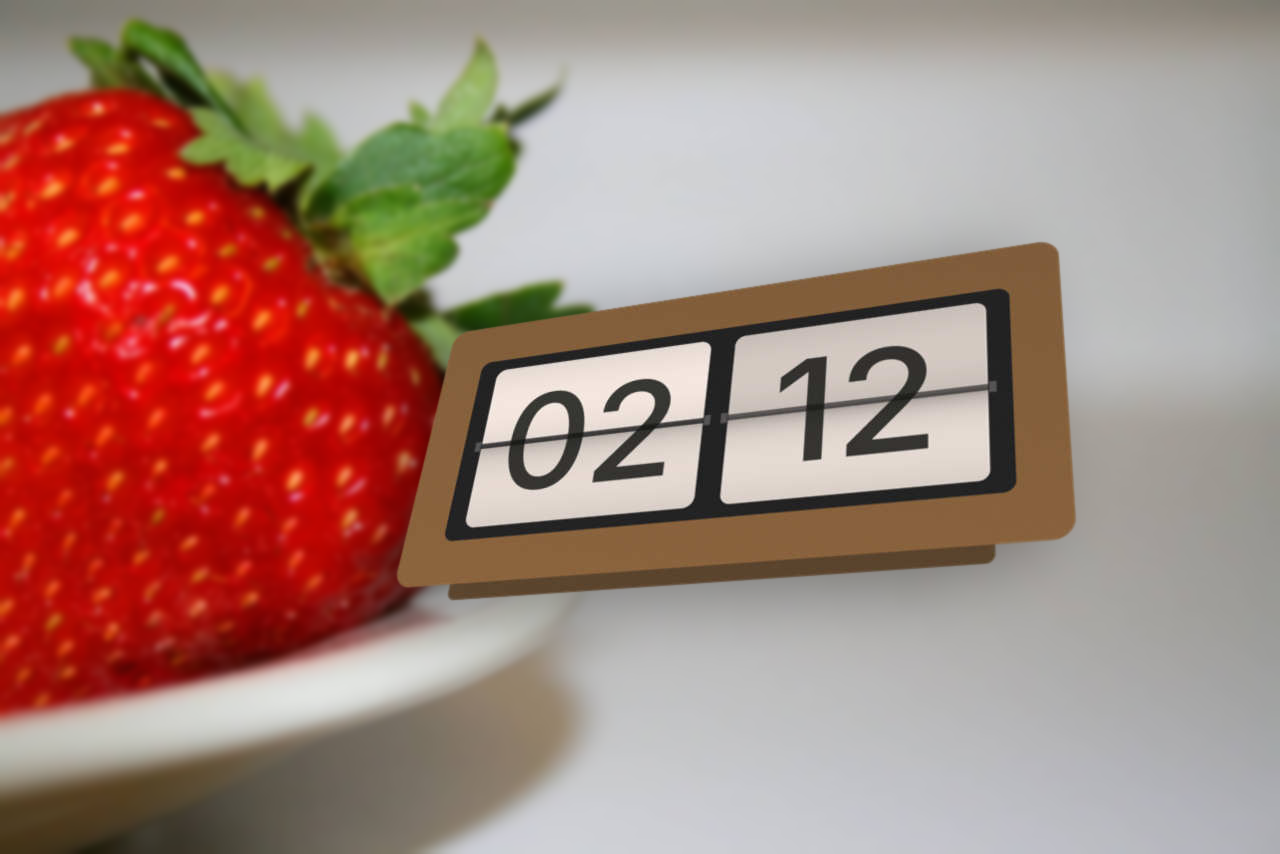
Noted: **2:12**
